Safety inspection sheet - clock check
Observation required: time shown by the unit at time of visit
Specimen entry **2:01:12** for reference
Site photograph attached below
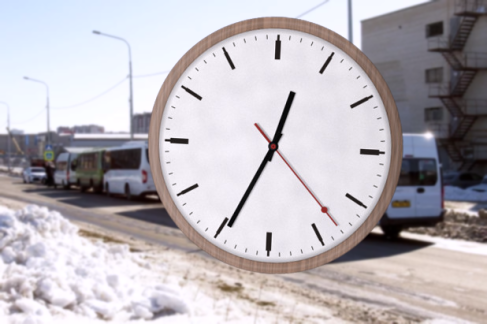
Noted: **12:34:23**
